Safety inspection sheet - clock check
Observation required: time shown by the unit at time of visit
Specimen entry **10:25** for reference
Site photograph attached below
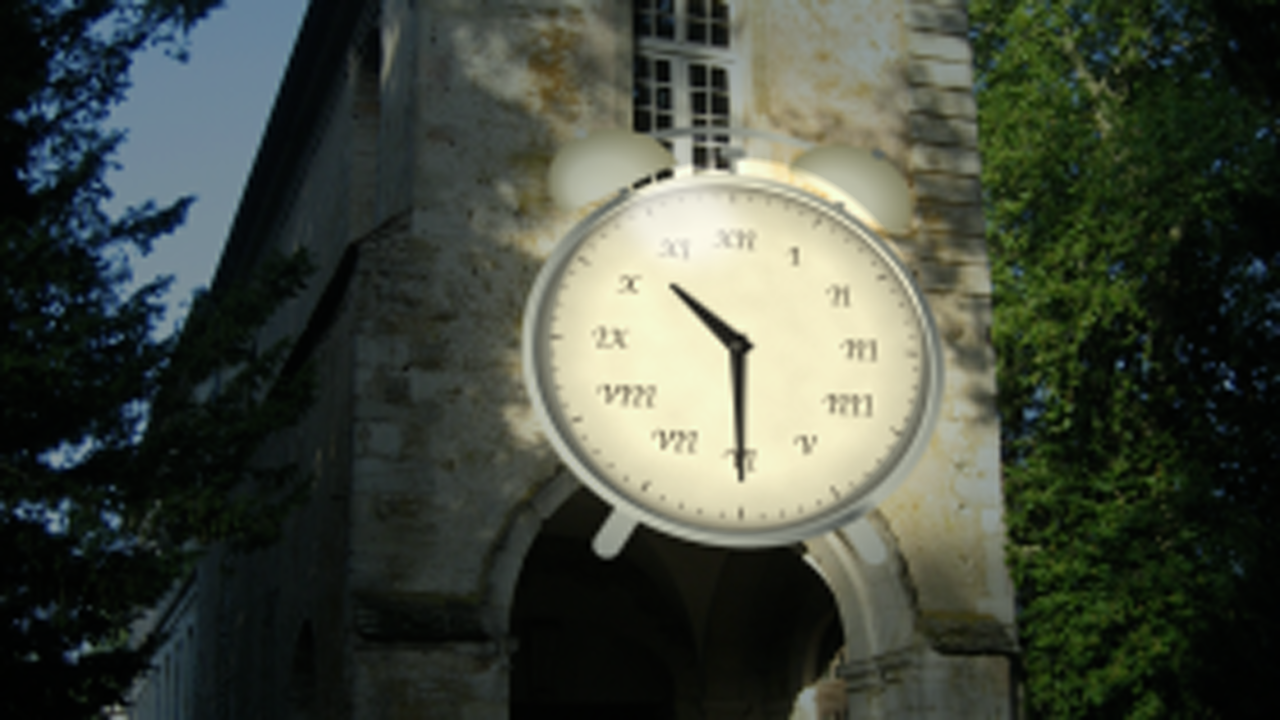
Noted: **10:30**
